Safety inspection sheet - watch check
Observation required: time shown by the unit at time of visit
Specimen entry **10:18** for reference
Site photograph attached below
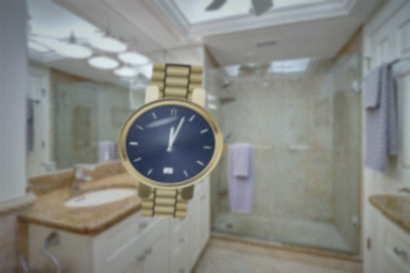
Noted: **12:03**
